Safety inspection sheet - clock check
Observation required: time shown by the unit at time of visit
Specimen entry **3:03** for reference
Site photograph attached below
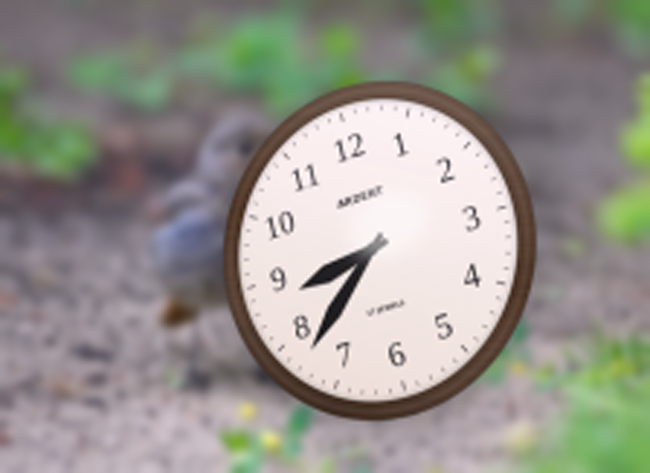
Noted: **8:38**
